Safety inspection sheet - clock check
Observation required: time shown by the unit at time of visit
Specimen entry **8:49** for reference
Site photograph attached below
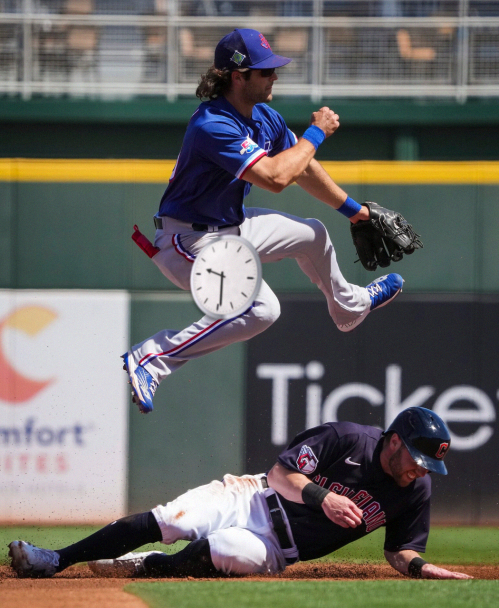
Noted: **9:29**
